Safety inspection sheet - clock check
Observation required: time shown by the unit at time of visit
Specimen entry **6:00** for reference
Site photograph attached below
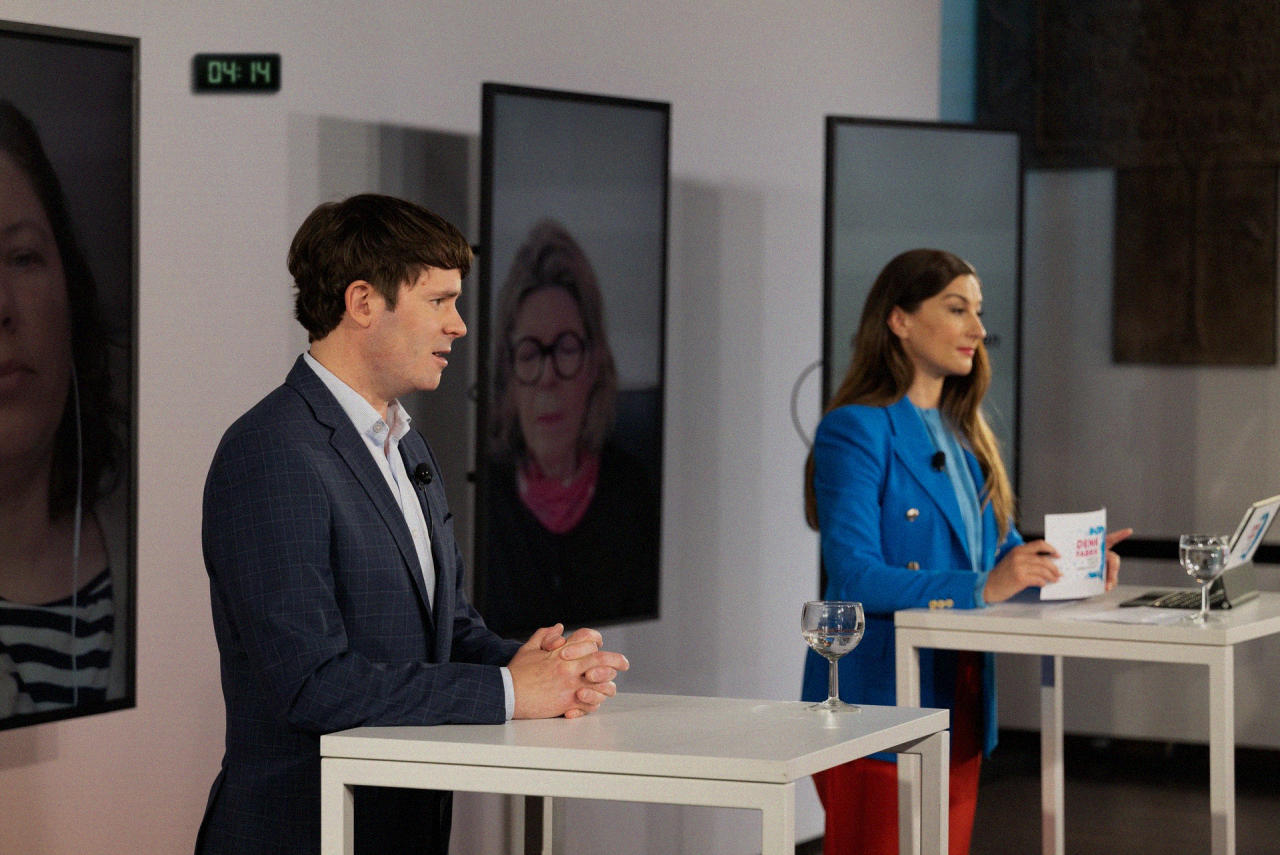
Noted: **4:14**
